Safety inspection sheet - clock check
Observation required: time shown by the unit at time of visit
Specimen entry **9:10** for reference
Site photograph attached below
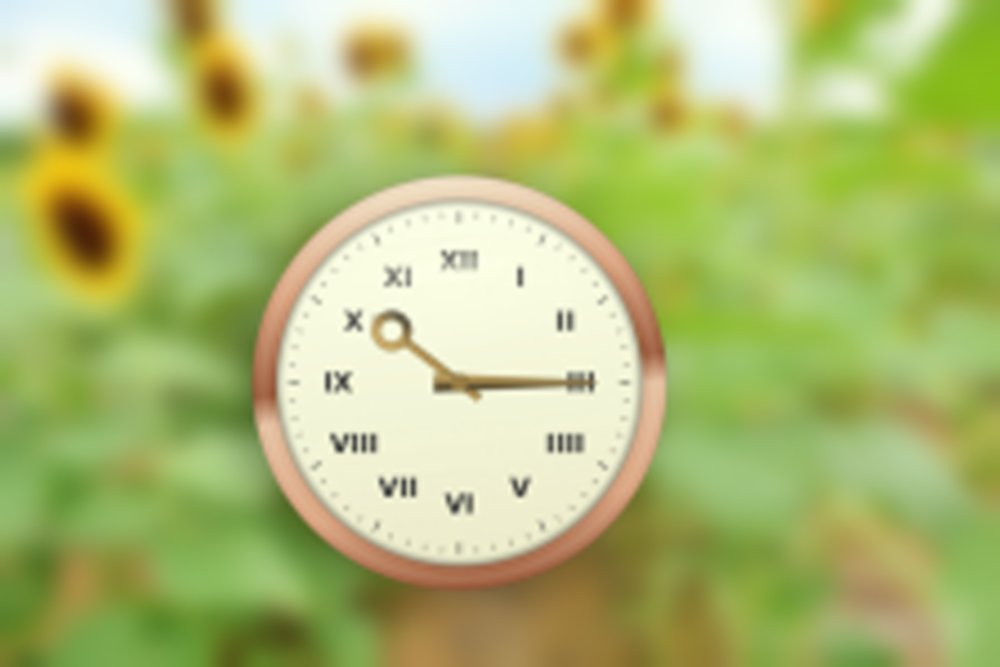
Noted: **10:15**
